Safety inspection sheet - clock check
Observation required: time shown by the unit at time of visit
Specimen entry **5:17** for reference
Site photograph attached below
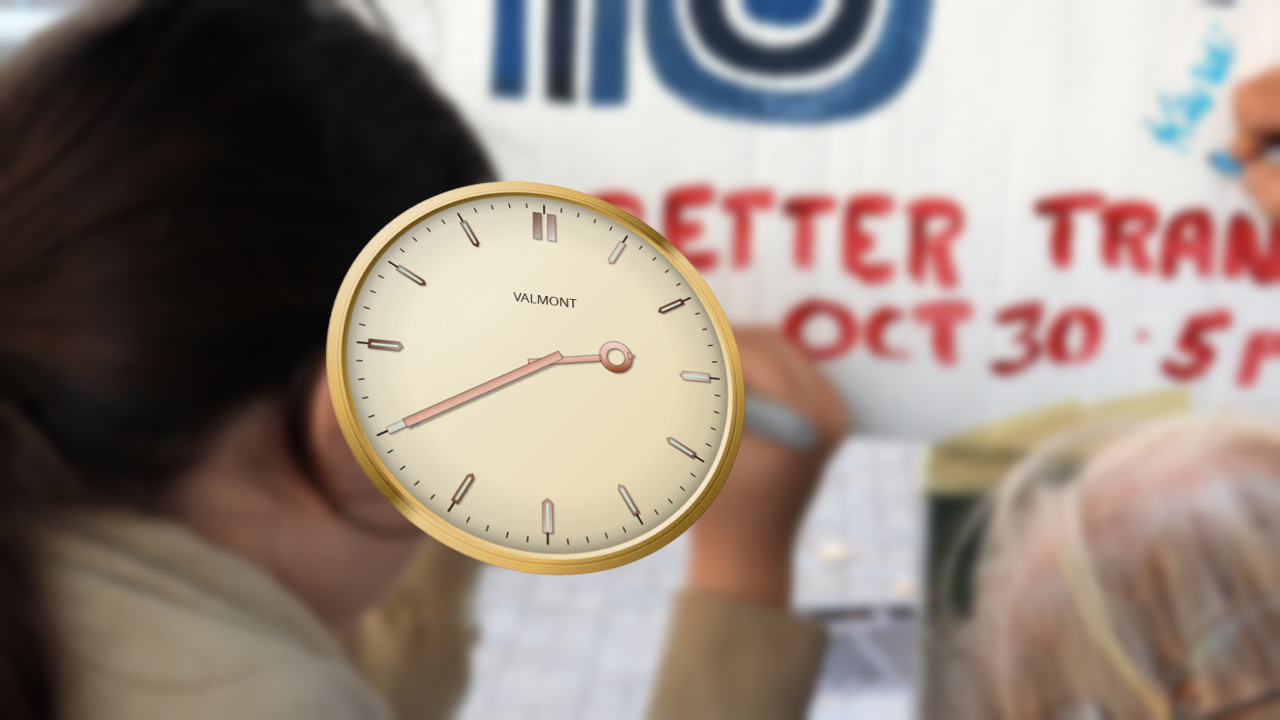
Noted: **2:40**
